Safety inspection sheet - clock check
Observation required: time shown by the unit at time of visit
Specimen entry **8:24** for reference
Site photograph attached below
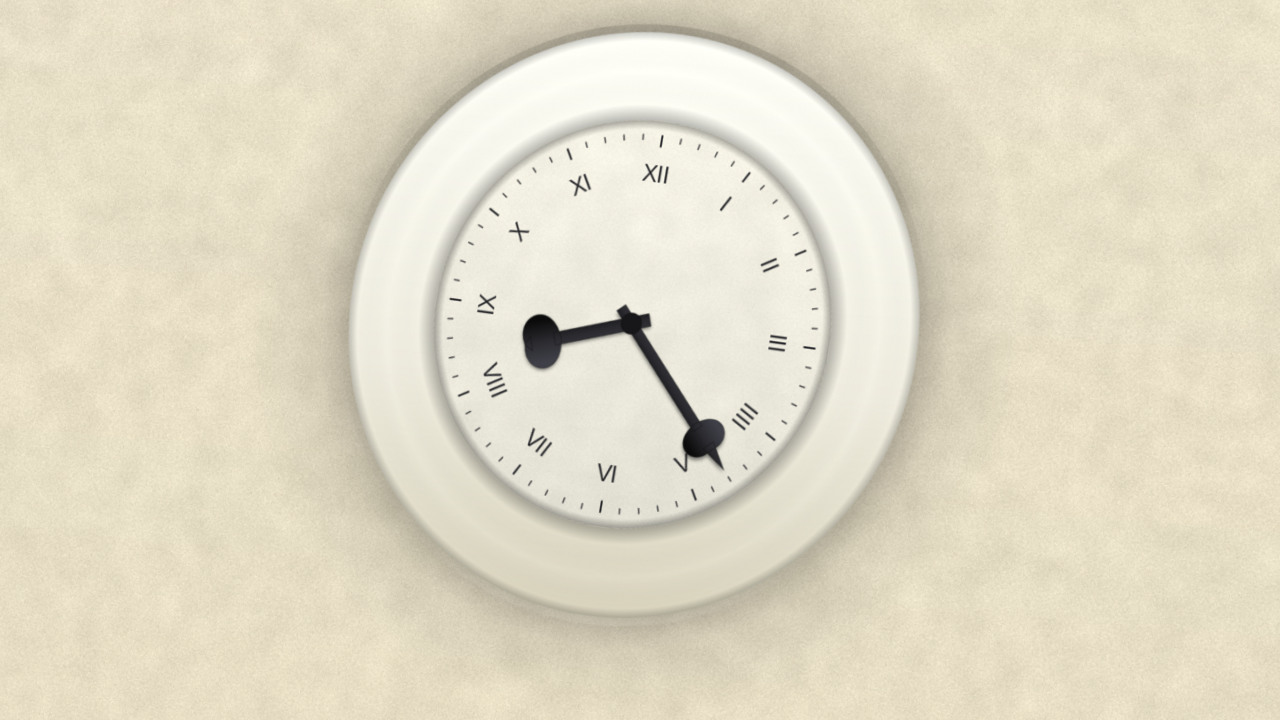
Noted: **8:23**
